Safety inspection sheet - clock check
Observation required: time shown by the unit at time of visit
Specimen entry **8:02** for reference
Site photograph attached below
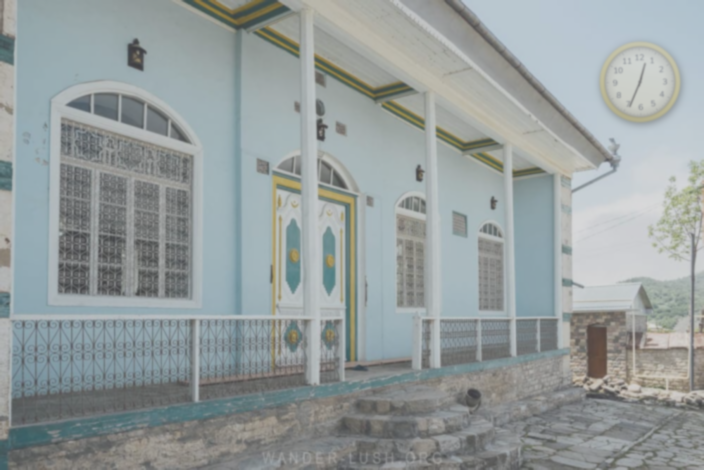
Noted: **12:34**
